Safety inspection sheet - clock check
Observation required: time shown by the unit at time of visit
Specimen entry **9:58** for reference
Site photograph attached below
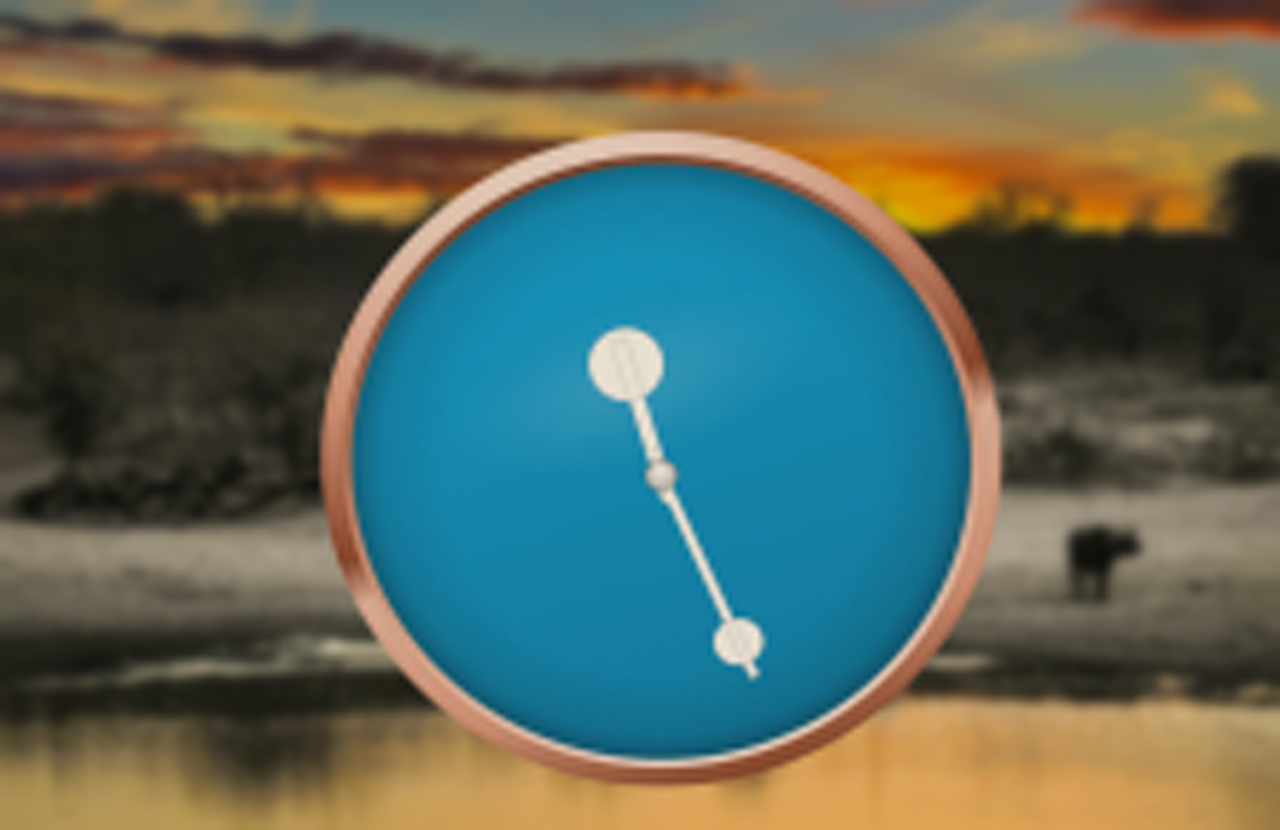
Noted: **11:26**
